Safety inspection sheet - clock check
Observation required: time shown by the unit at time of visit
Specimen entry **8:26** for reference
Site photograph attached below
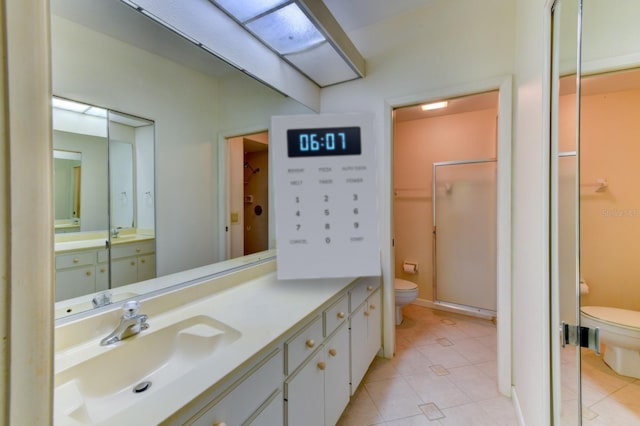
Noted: **6:07**
